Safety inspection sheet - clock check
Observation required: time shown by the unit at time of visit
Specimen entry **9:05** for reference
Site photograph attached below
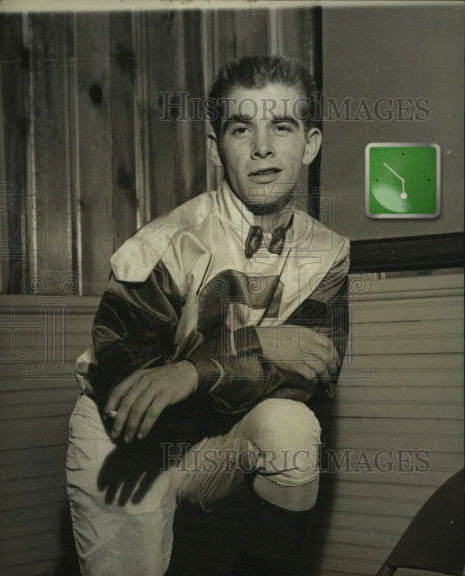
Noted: **5:52**
